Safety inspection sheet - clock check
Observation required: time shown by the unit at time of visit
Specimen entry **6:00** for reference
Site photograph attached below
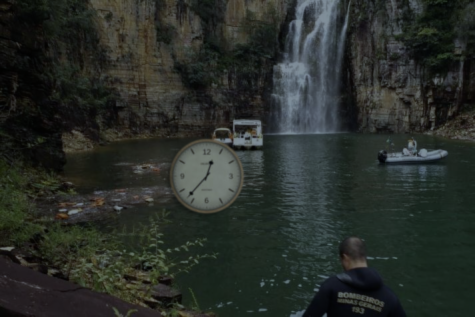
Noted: **12:37**
